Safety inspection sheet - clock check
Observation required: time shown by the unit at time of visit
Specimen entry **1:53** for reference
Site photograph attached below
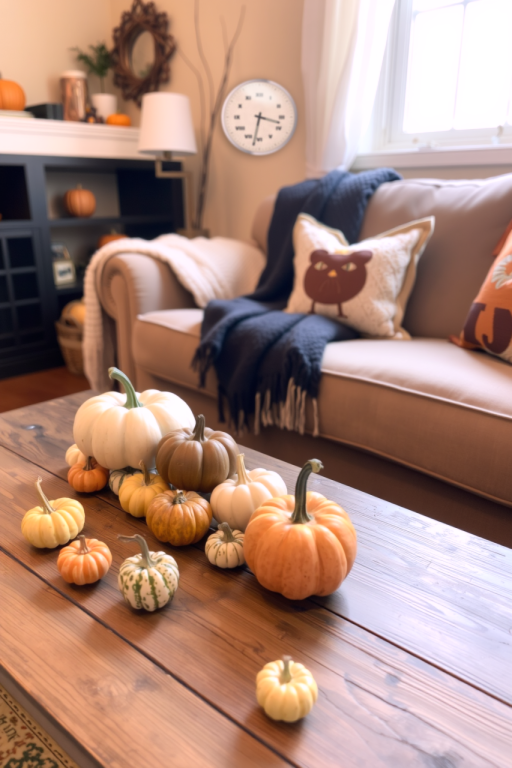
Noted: **3:32**
